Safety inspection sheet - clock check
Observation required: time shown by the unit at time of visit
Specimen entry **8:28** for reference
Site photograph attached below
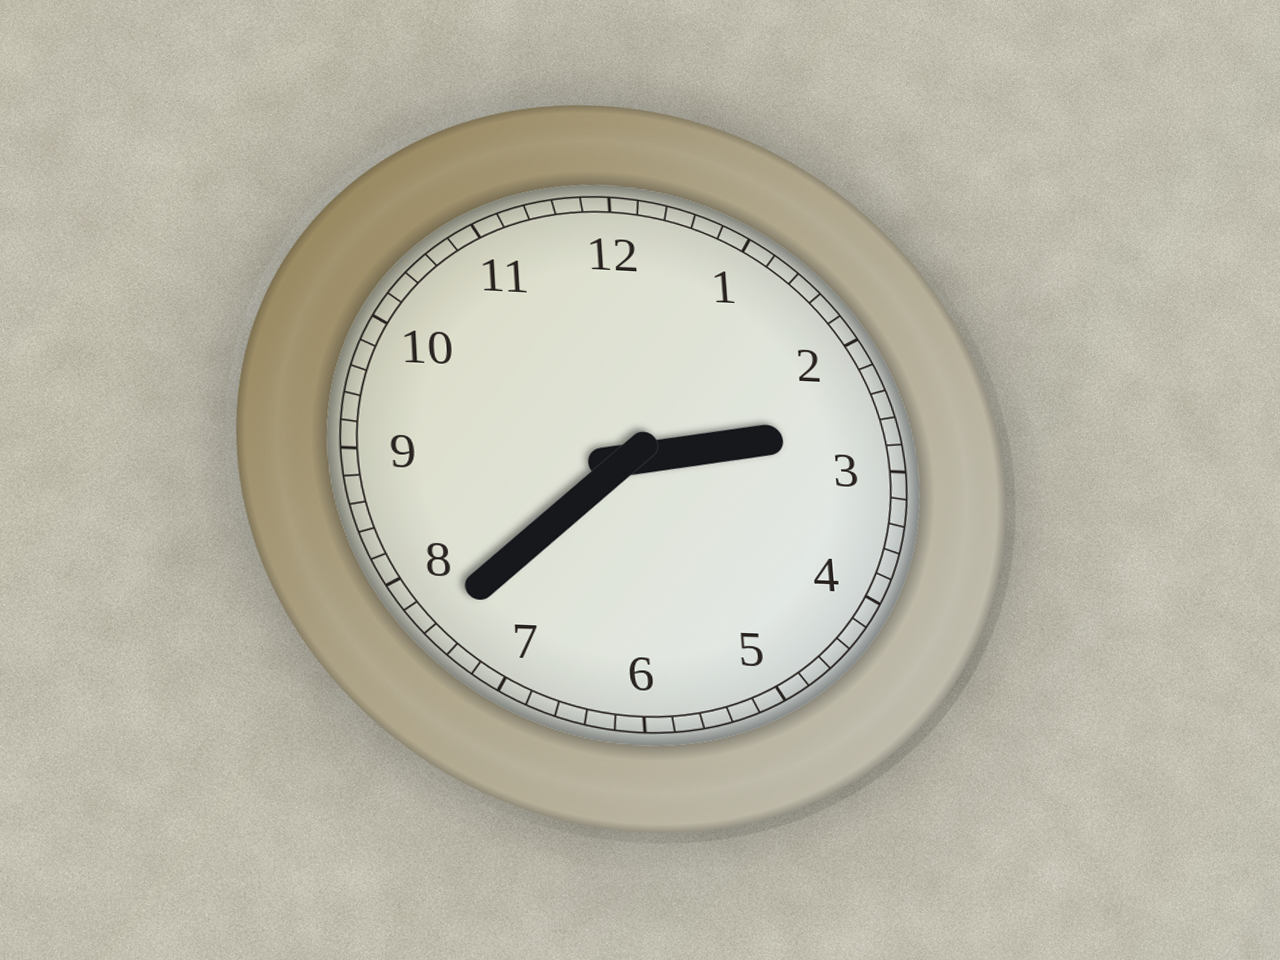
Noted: **2:38**
